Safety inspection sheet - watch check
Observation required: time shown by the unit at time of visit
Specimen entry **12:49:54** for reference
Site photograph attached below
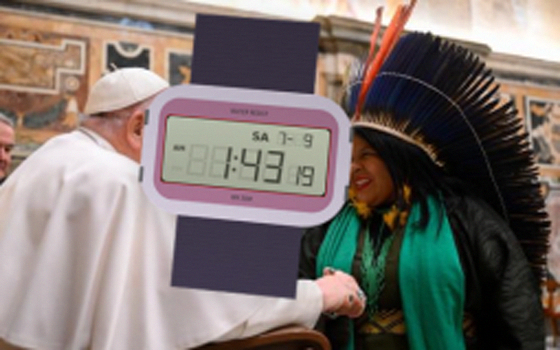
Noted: **1:43:19**
